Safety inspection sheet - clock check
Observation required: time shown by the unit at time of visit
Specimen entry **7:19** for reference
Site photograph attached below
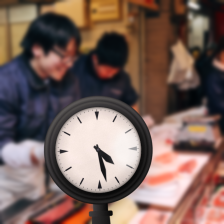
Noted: **4:28**
